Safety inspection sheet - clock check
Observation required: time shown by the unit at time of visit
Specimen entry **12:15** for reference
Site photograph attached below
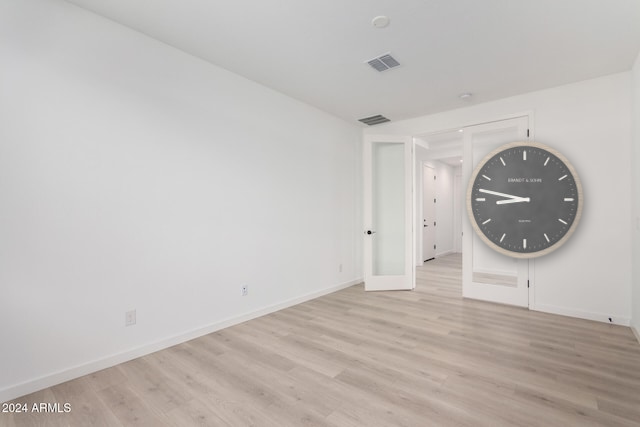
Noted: **8:47**
